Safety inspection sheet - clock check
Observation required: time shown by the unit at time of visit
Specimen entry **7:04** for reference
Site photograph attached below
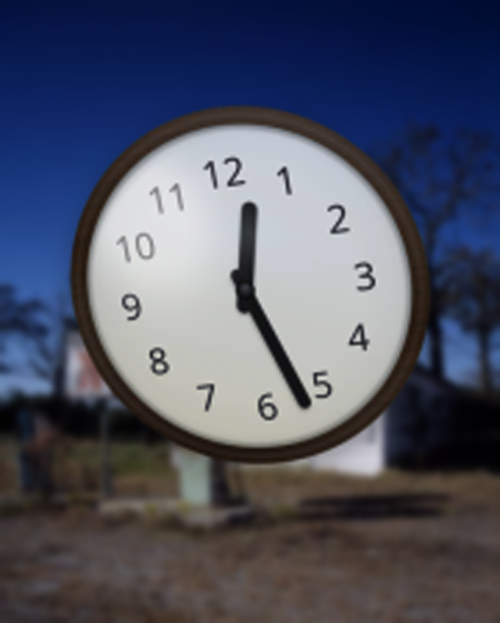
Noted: **12:27**
